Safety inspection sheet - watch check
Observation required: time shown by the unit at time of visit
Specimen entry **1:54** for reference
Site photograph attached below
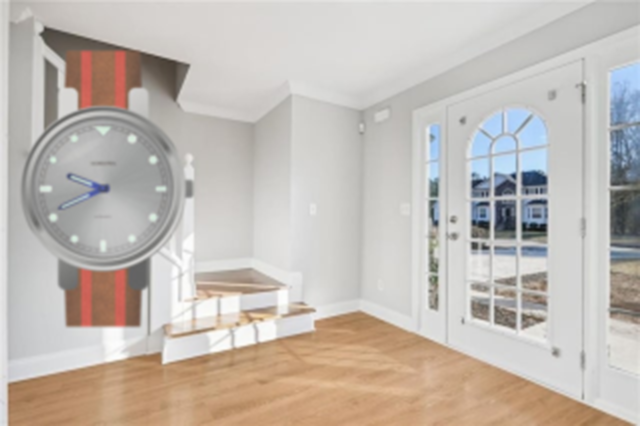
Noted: **9:41**
